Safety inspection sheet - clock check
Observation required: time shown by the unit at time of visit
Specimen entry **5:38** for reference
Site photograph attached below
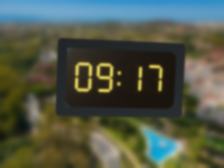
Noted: **9:17**
